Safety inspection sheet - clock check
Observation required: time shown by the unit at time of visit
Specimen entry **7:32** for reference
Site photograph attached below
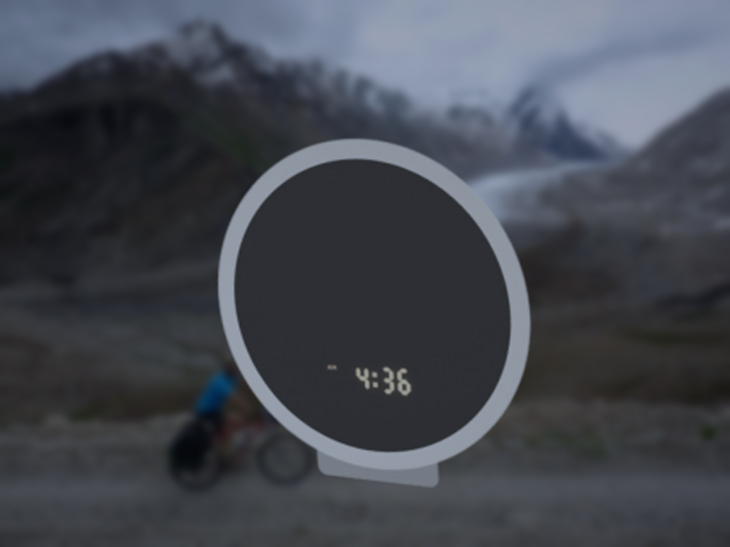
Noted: **4:36**
